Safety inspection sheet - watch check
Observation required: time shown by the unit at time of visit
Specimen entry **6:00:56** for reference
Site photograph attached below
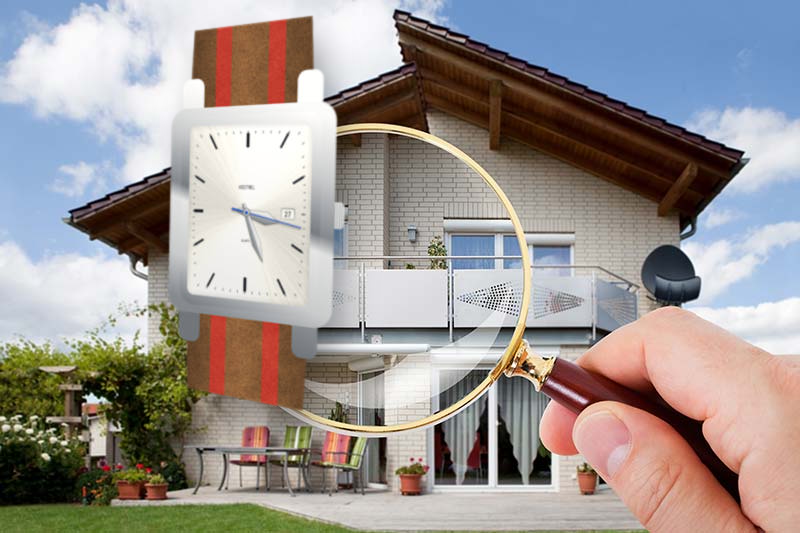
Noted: **3:26:17**
